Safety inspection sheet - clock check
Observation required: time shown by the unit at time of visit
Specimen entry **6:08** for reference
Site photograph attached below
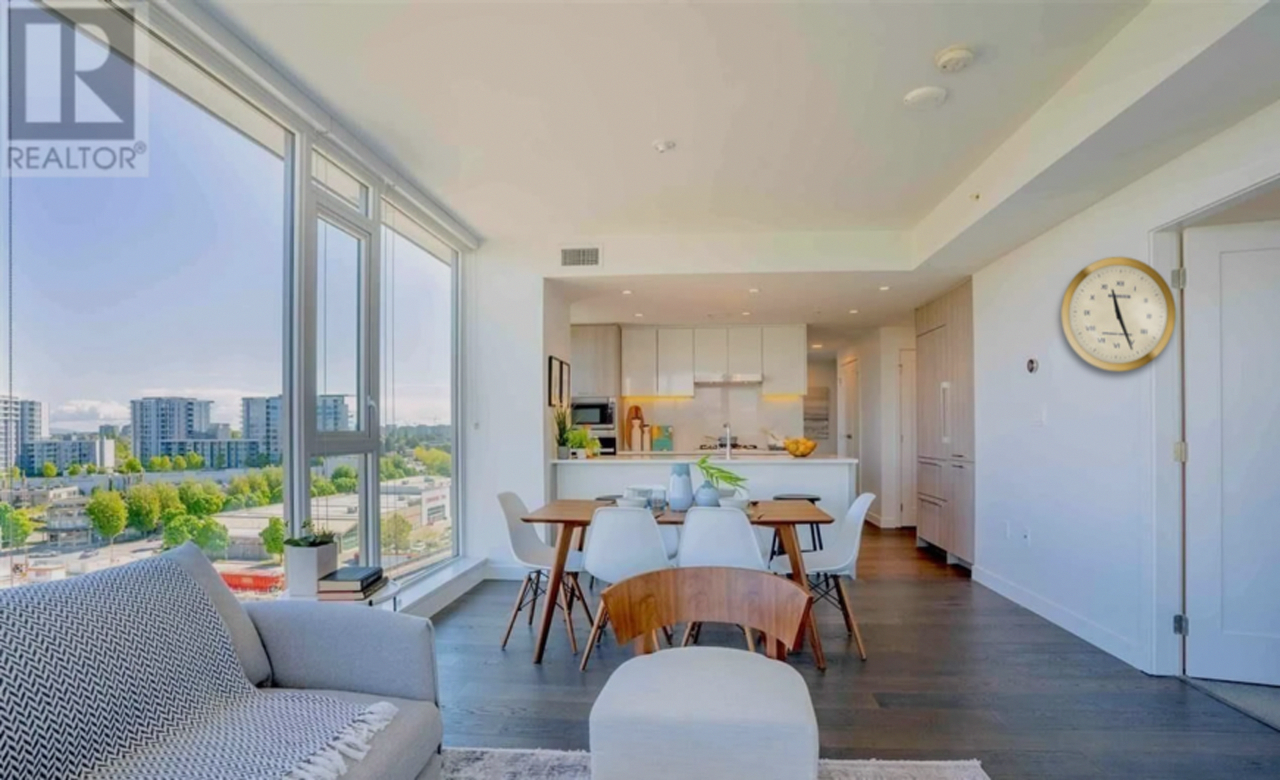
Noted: **11:26**
